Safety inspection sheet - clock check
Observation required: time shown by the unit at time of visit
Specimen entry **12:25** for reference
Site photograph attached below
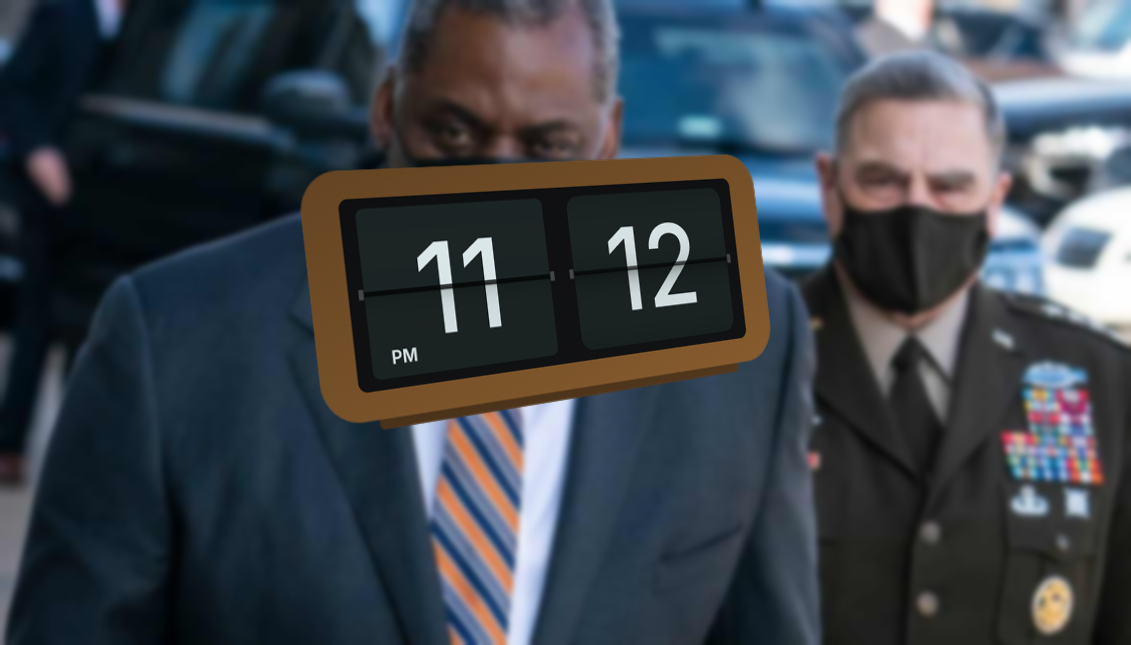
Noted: **11:12**
